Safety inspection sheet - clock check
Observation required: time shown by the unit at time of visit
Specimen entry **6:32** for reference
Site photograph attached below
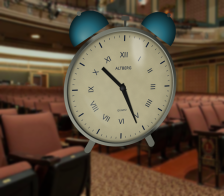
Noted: **10:26**
